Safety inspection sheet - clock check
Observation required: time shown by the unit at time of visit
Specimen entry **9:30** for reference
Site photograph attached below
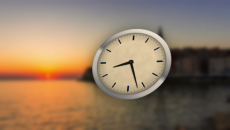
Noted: **8:27**
